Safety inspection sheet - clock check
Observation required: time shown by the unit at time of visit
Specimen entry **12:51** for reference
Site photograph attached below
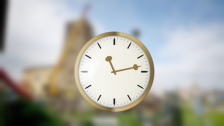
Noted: **11:13**
